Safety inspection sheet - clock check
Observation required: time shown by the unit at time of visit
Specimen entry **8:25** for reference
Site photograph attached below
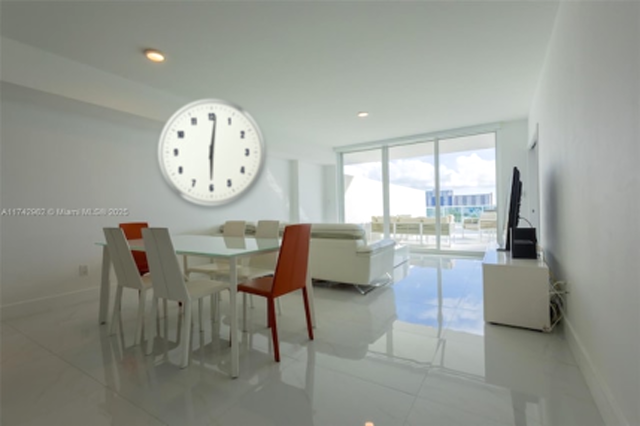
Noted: **6:01**
